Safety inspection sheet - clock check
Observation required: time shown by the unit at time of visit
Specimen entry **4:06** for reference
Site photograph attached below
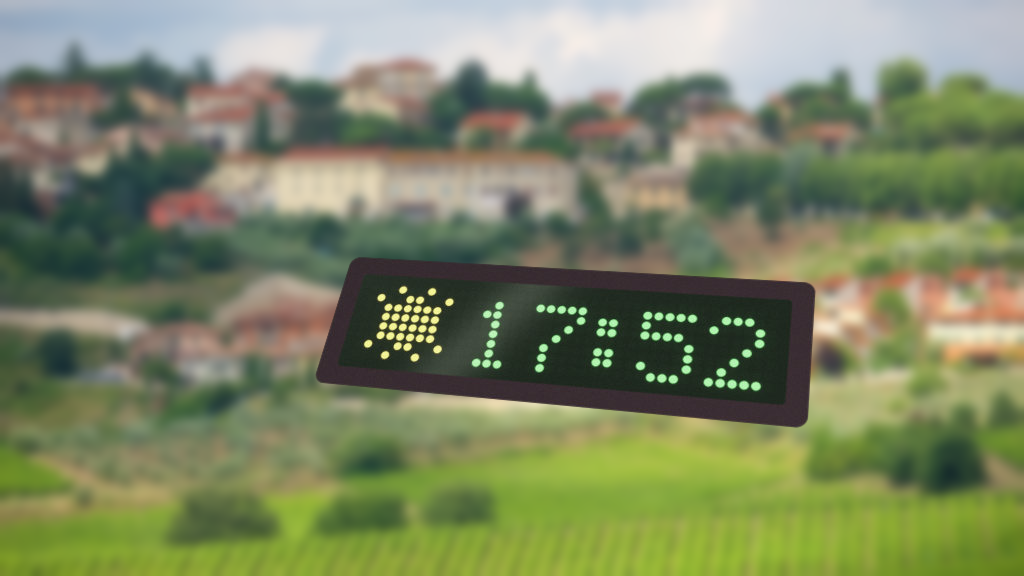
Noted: **17:52**
